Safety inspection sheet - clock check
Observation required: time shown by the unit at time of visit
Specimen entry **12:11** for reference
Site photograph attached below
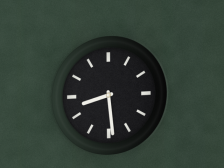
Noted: **8:29**
